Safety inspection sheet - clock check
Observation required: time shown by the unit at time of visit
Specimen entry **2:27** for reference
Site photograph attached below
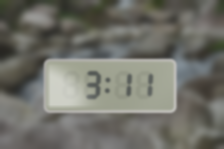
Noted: **3:11**
